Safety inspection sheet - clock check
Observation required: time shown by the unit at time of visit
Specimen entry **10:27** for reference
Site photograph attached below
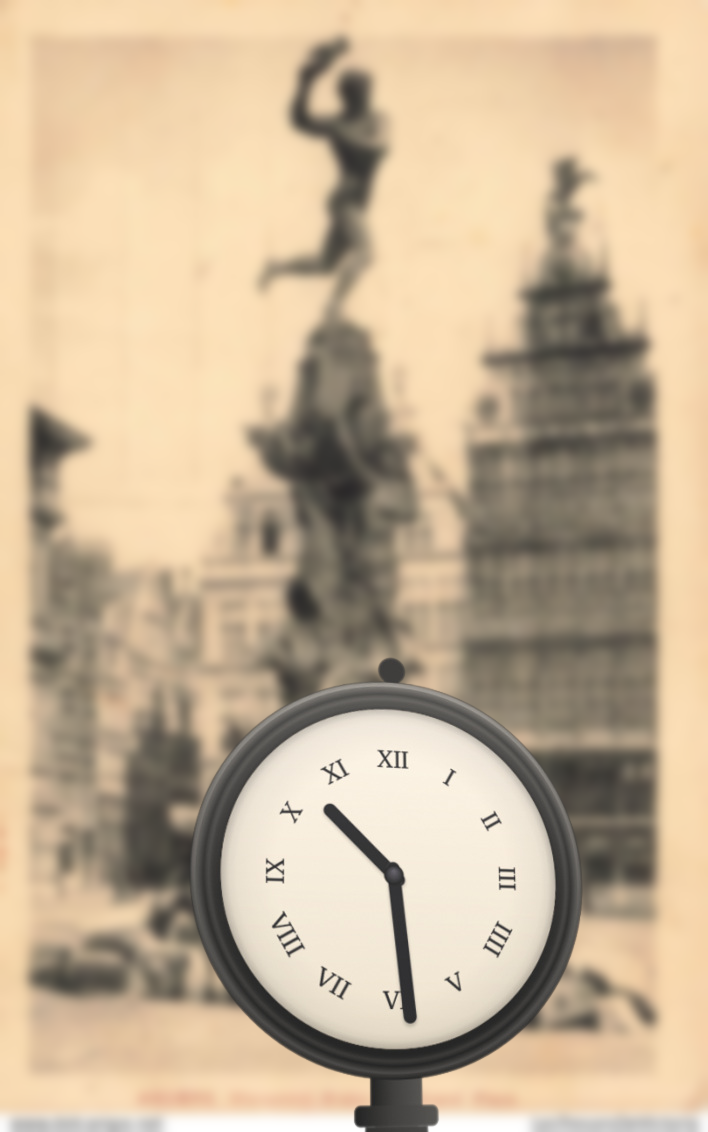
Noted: **10:29**
